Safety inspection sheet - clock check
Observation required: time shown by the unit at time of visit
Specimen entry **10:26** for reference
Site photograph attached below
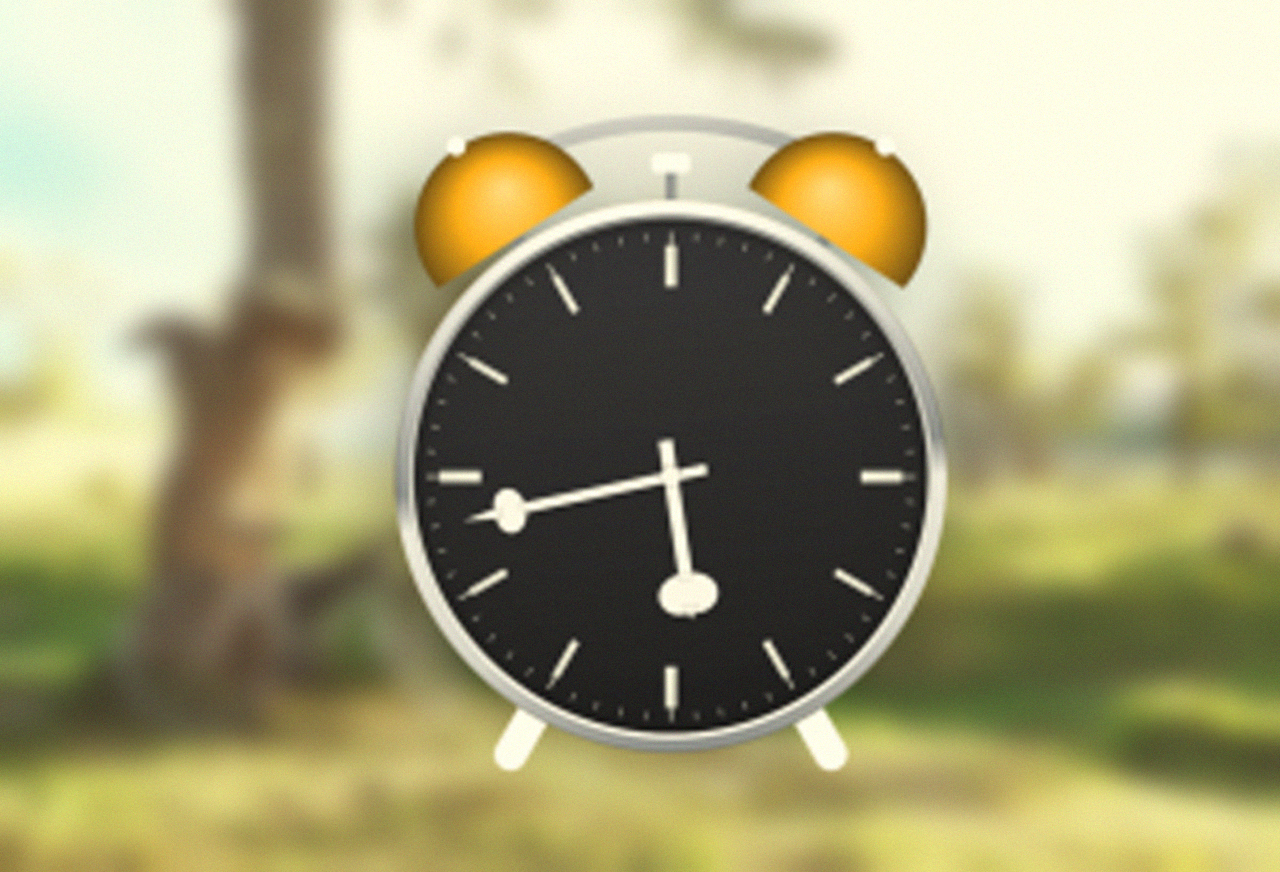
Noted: **5:43**
